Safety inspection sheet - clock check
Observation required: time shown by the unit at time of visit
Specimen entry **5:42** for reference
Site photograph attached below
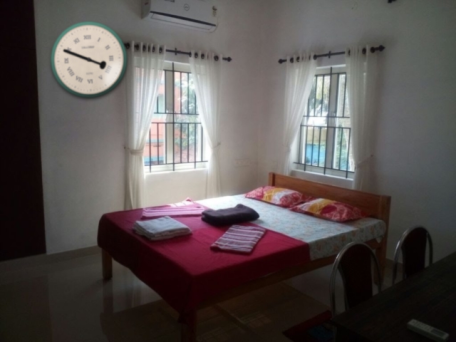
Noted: **3:49**
